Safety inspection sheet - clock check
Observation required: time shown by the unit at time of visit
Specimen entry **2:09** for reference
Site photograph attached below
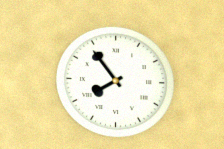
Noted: **7:54**
